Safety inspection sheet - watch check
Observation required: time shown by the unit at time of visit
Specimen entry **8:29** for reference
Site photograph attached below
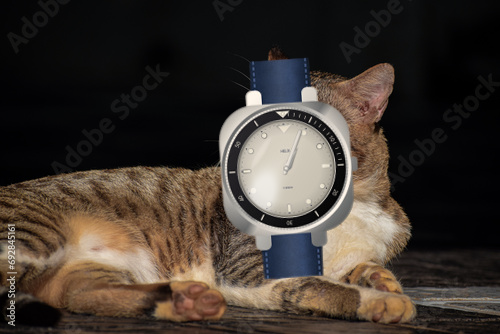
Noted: **1:04**
